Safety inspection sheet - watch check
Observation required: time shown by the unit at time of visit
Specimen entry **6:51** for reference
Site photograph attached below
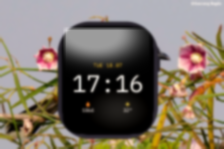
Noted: **17:16**
